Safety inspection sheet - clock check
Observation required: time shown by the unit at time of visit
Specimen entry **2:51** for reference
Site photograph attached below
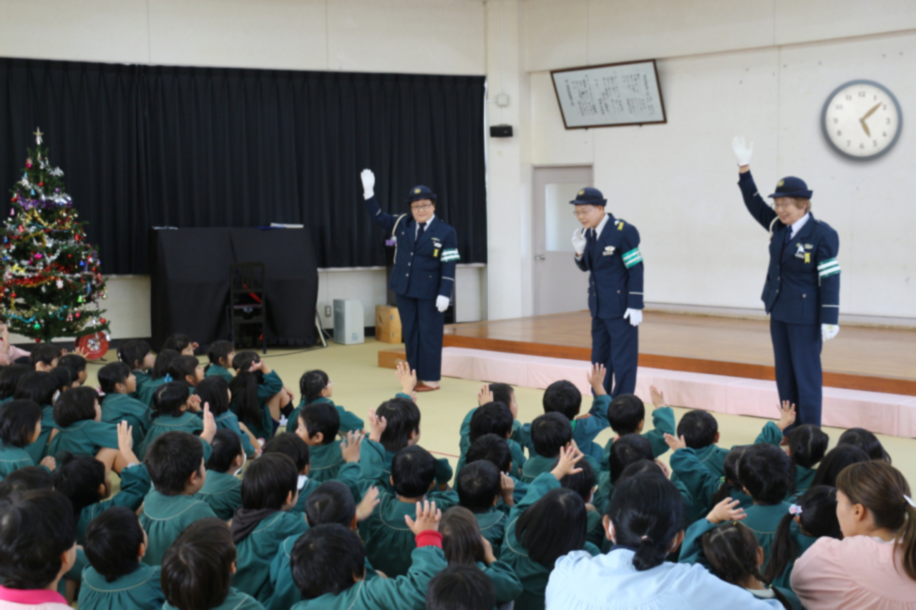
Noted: **5:08**
